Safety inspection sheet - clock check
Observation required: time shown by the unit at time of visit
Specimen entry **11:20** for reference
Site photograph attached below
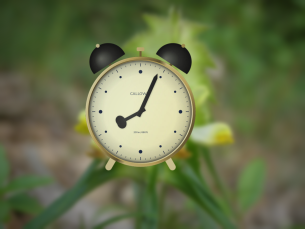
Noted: **8:04**
